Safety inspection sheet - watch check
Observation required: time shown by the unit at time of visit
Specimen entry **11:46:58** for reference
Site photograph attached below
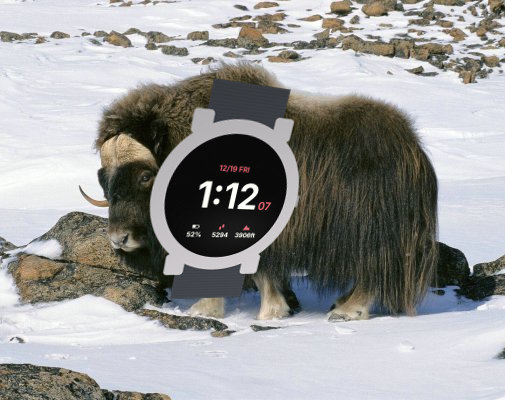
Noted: **1:12:07**
